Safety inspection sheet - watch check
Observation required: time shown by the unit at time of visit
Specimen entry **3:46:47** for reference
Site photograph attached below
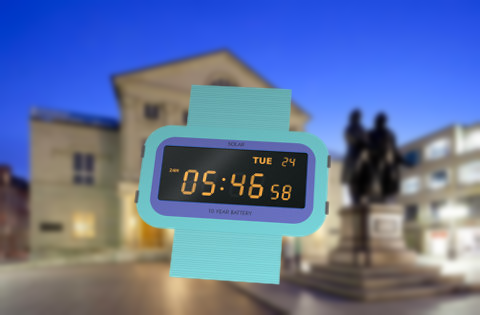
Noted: **5:46:58**
